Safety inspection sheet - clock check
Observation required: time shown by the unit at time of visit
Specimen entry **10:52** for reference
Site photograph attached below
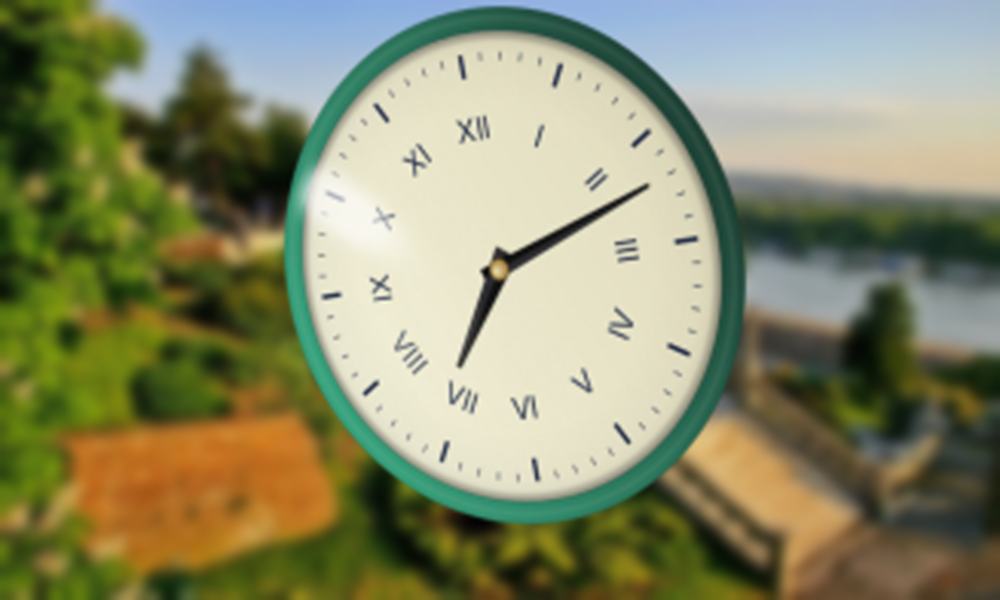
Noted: **7:12**
